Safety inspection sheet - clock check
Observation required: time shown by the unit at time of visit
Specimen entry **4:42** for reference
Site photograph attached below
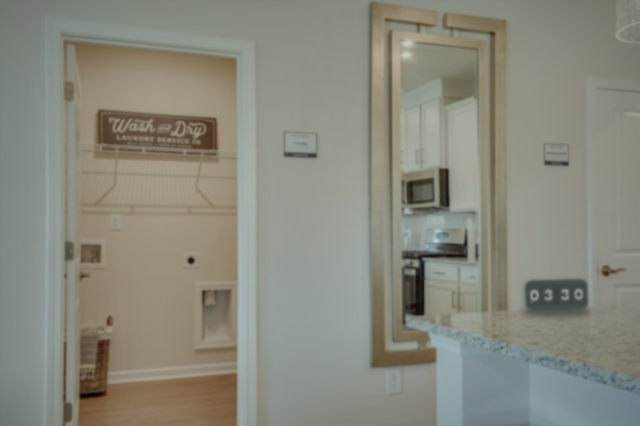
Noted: **3:30**
